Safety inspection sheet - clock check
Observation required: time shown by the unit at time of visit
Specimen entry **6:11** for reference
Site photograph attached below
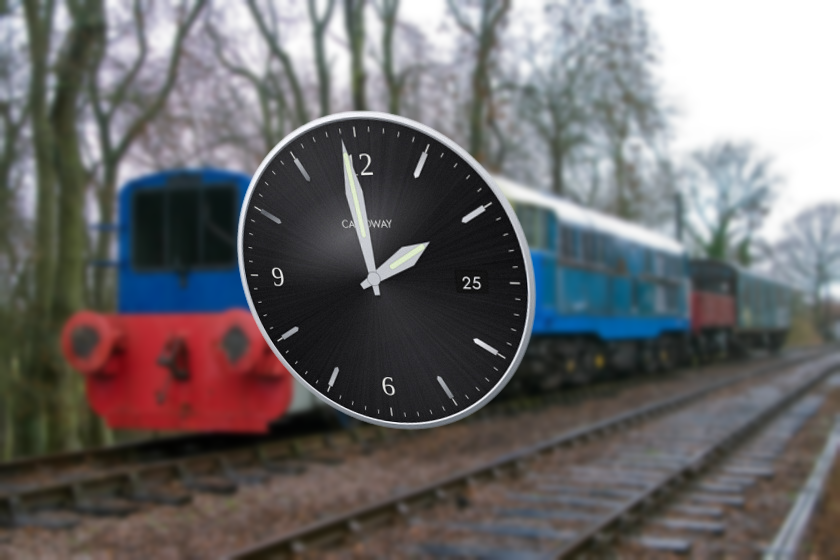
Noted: **1:59**
